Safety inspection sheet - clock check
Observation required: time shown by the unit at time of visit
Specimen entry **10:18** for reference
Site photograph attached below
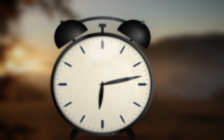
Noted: **6:13**
